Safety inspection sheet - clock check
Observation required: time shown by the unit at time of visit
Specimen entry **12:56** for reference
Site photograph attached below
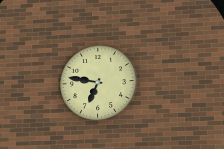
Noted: **6:47**
